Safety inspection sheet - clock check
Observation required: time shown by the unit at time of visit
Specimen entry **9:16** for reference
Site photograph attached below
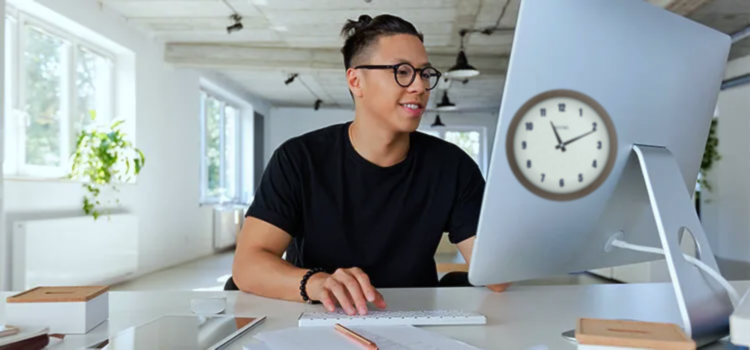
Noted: **11:11**
